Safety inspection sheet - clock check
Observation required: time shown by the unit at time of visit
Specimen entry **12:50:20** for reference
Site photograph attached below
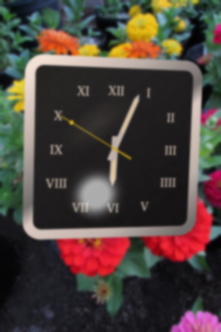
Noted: **6:03:50**
